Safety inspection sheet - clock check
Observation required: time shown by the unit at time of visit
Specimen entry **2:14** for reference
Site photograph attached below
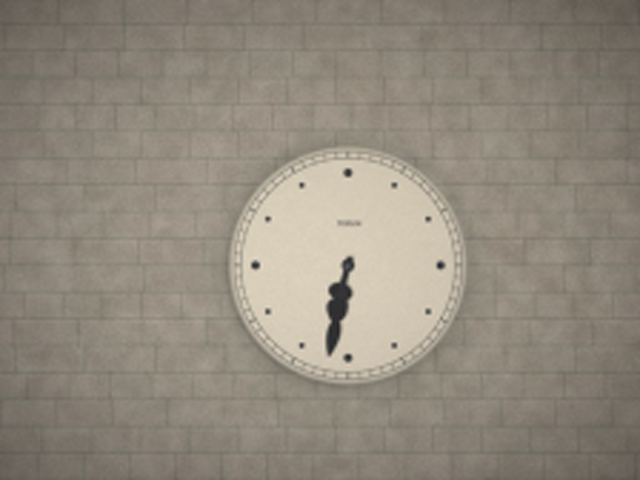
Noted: **6:32**
